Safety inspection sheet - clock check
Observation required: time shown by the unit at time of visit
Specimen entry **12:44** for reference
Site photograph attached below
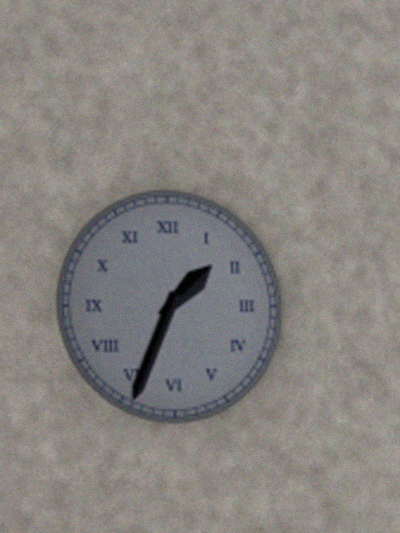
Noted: **1:34**
